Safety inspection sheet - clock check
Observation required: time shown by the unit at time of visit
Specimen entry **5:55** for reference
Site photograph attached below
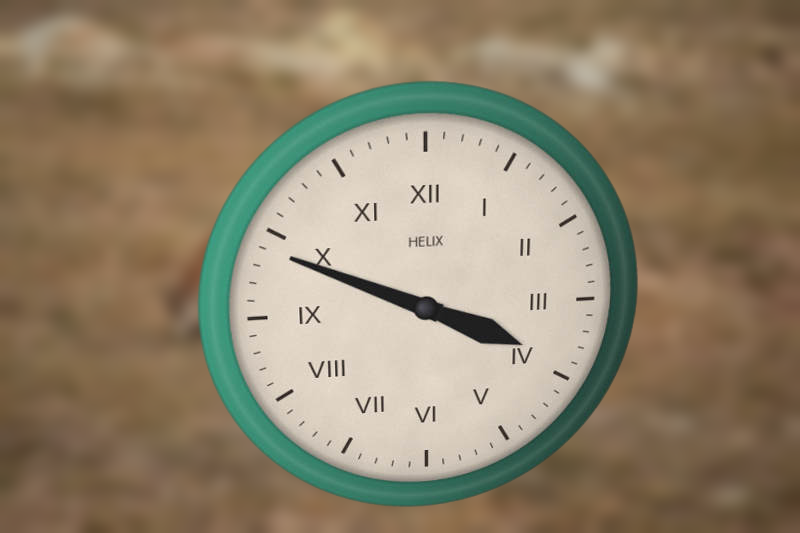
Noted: **3:49**
